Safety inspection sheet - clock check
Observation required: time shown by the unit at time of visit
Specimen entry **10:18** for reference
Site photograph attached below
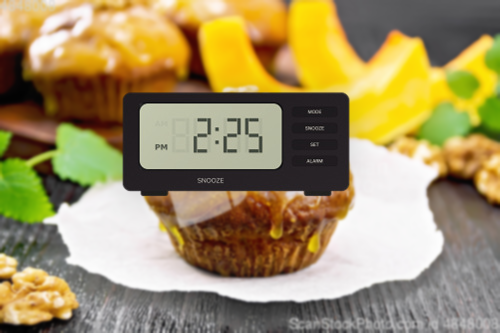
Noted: **2:25**
